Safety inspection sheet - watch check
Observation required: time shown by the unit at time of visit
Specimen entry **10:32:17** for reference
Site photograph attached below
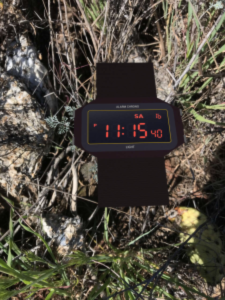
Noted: **11:15:40**
